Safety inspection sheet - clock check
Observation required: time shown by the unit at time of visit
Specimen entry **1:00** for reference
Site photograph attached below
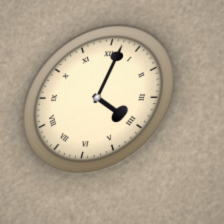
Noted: **4:02**
